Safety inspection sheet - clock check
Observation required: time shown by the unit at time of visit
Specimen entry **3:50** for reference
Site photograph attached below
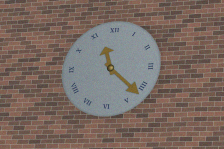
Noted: **11:22**
